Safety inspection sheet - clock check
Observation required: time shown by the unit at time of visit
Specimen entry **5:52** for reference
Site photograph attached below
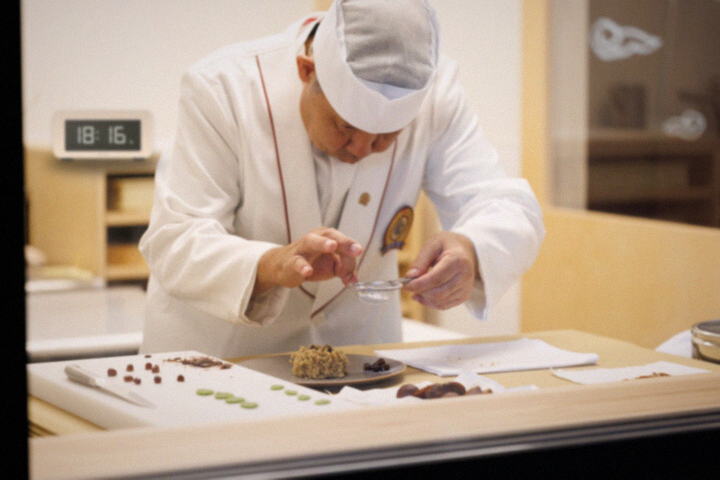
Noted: **18:16**
